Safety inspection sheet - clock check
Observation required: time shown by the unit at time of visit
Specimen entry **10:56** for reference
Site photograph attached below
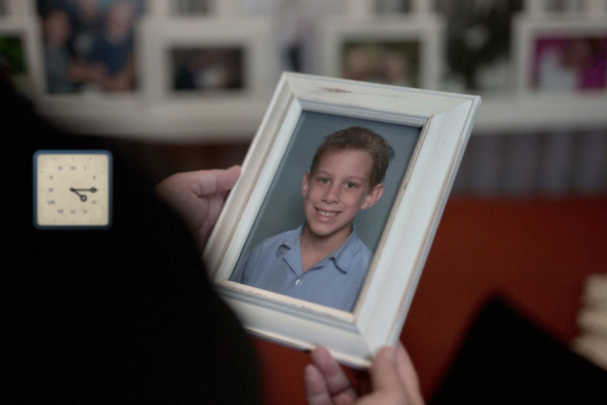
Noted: **4:15**
